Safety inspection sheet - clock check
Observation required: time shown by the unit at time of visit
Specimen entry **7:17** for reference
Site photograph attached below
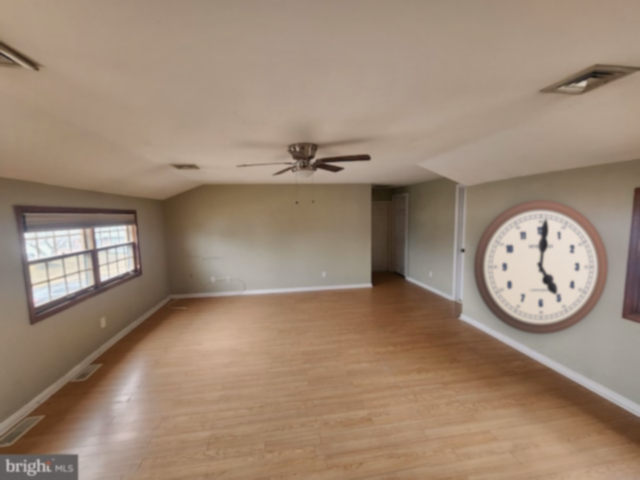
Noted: **5:01**
